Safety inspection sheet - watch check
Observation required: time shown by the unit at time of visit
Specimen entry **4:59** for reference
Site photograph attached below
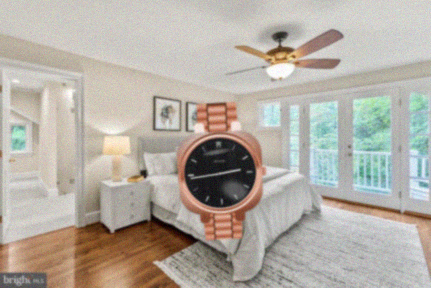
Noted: **2:44**
